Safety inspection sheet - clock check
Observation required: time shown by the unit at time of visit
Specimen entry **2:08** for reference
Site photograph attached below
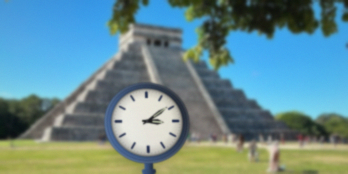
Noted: **3:09**
